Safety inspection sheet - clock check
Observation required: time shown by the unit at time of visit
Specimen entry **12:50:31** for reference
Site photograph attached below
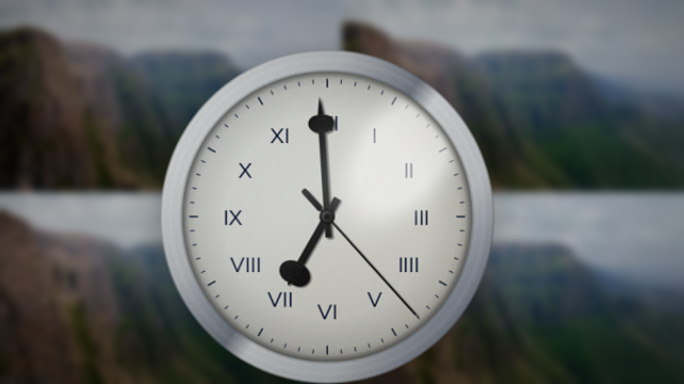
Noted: **6:59:23**
